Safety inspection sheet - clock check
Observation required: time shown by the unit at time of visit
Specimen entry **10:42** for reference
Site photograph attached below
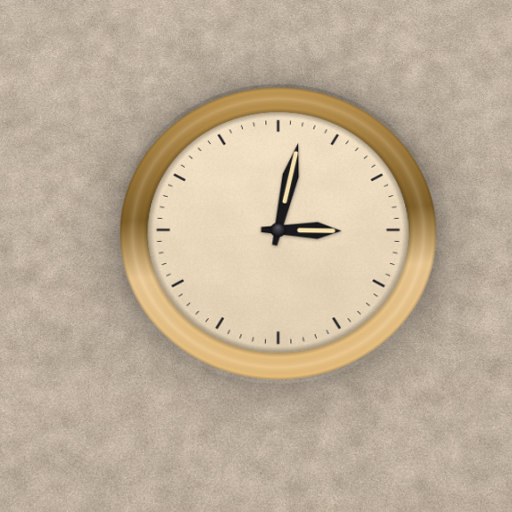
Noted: **3:02**
